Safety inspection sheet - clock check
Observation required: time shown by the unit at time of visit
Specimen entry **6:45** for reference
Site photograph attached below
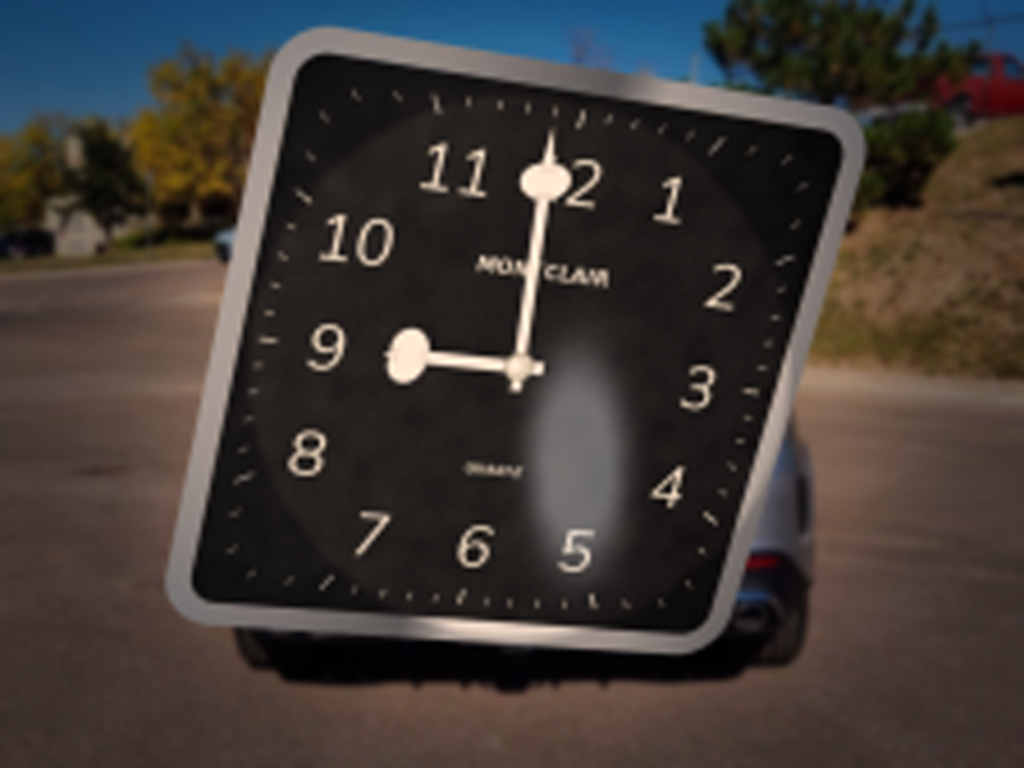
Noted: **8:59**
